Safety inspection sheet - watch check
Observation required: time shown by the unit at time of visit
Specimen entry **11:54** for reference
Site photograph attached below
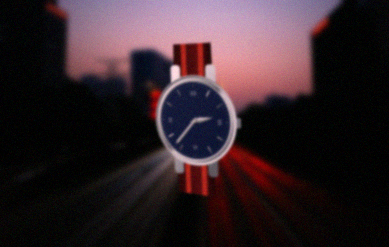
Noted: **2:37**
